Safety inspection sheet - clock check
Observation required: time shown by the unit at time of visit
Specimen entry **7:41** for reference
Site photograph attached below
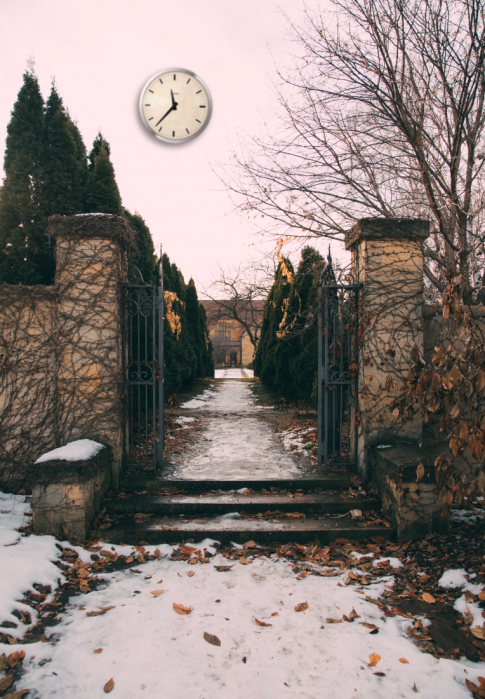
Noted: **11:37**
